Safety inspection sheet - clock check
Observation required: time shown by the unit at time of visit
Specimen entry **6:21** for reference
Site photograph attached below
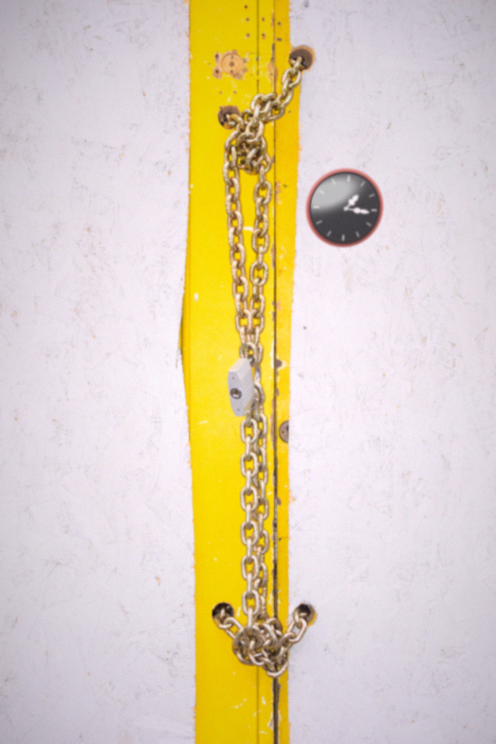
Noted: **1:16**
